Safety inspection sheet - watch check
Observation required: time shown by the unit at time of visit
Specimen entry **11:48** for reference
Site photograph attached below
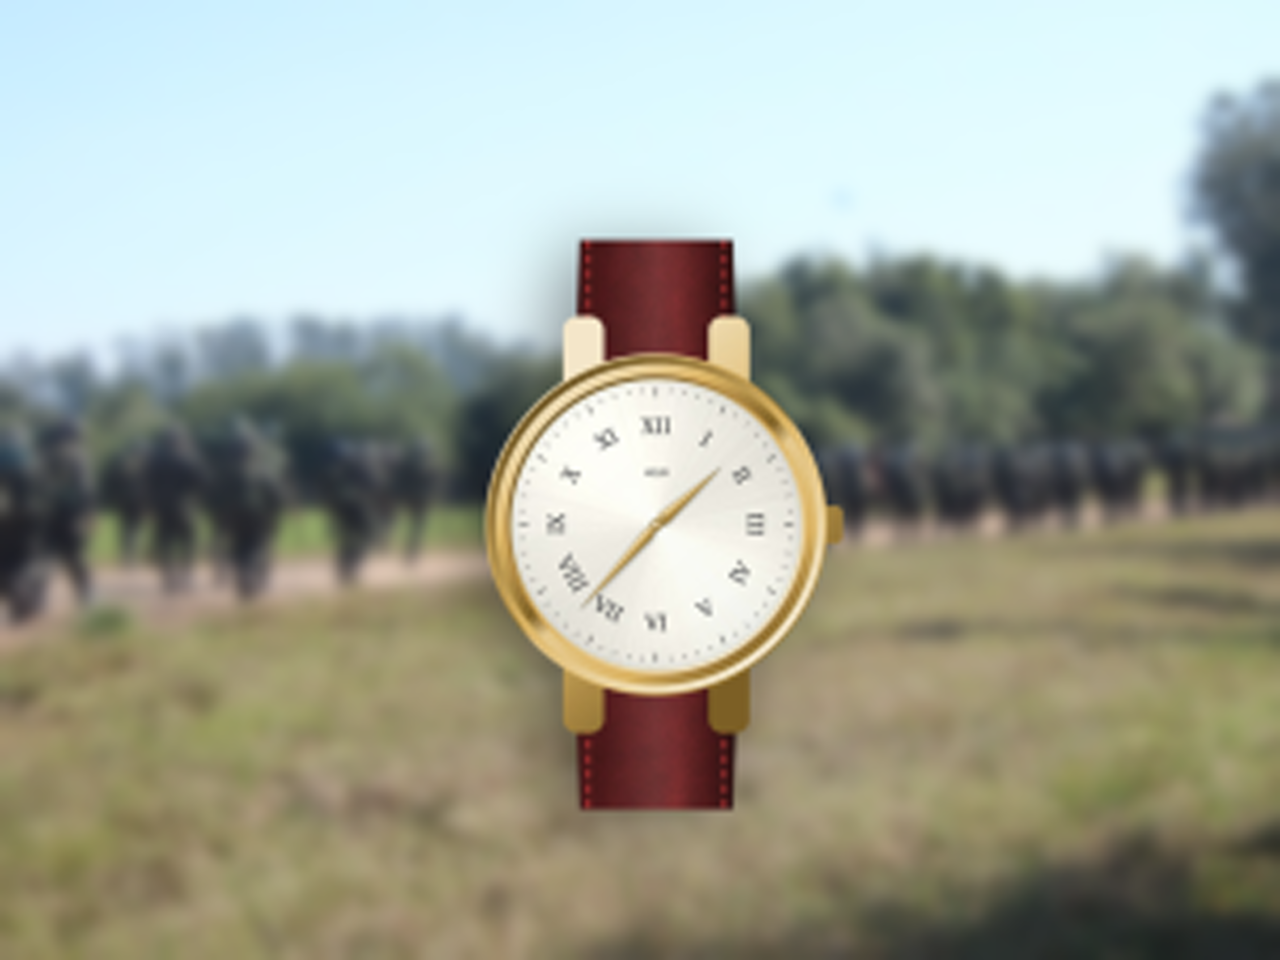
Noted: **1:37**
